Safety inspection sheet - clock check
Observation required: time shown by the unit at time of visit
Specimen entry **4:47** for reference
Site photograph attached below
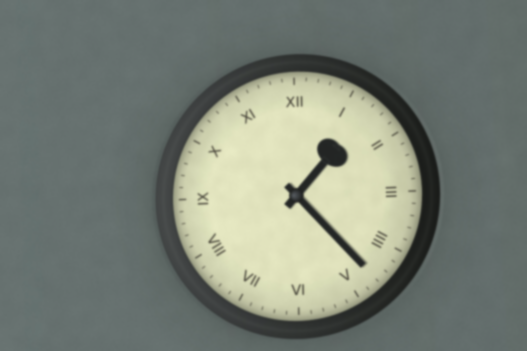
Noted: **1:23**
